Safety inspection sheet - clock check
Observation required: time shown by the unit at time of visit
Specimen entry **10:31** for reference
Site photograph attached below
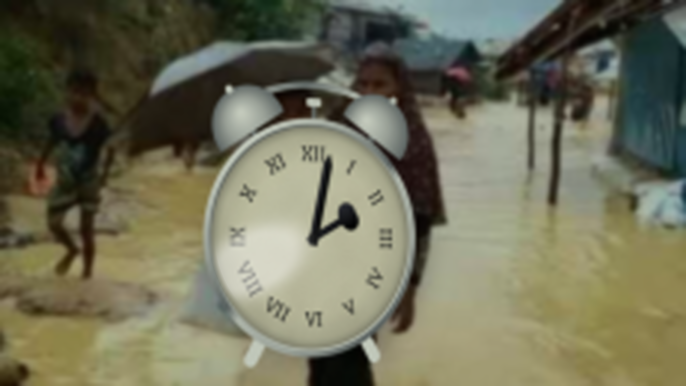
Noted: **2:02**
